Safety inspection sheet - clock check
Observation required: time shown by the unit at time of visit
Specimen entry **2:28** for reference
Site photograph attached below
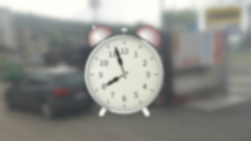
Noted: **7:57**
